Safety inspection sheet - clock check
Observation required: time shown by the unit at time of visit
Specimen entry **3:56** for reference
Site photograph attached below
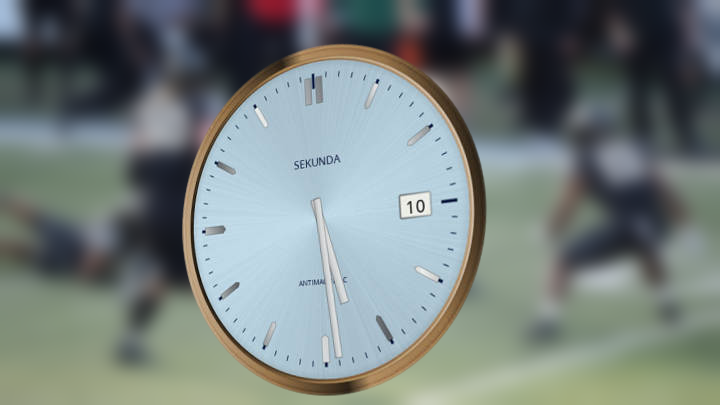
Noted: **5:29**
